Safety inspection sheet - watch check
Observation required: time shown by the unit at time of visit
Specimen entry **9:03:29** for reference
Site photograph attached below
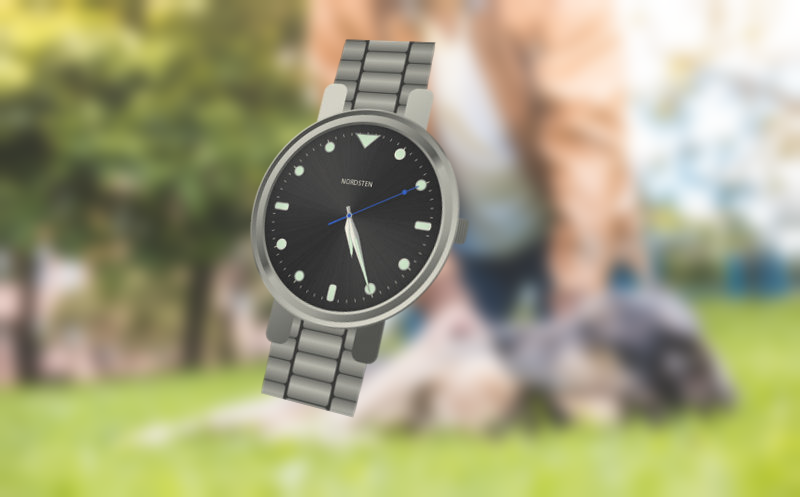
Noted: **5:25:10**
